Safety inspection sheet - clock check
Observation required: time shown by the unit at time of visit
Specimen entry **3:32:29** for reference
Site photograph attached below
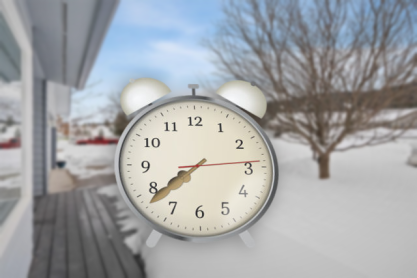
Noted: **7:38:14**
